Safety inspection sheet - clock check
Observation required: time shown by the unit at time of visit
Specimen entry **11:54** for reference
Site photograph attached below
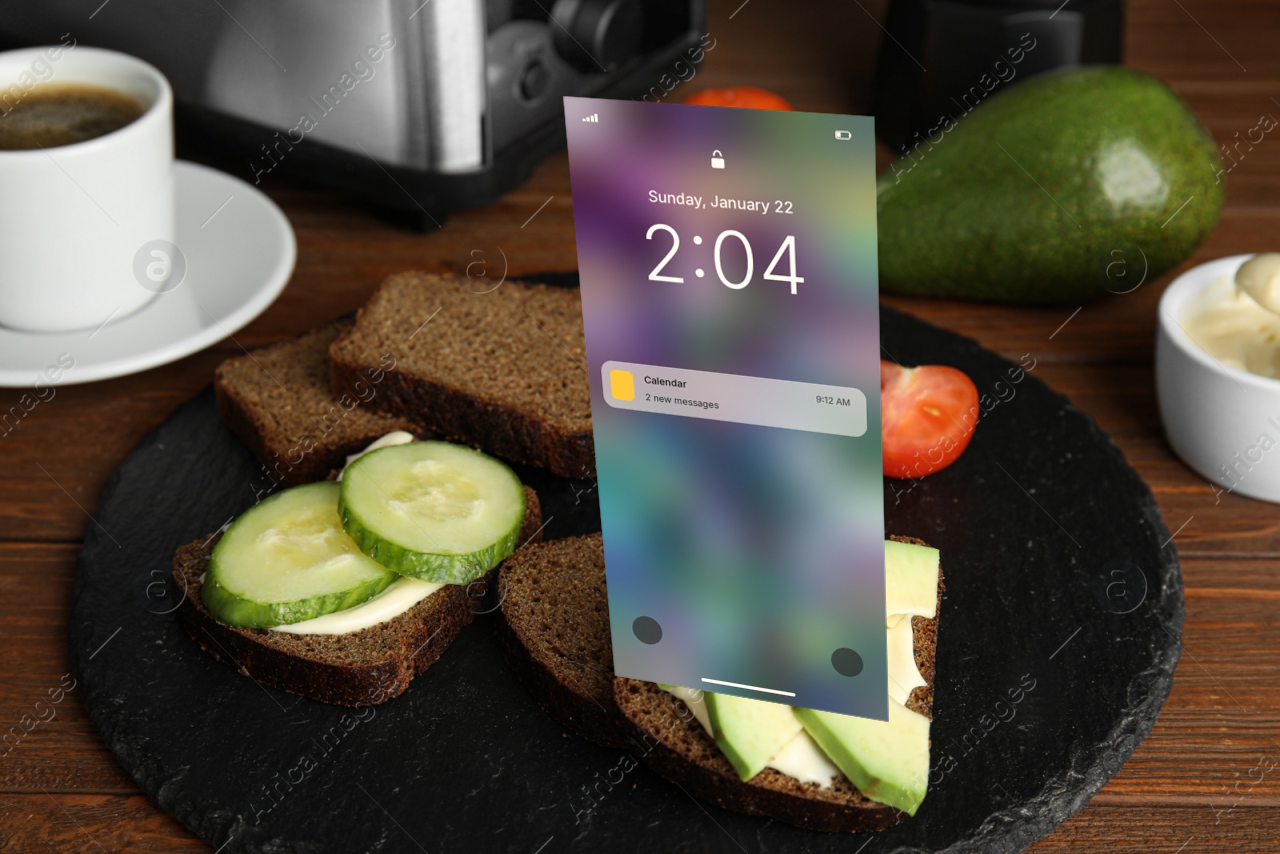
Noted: **2:04**
